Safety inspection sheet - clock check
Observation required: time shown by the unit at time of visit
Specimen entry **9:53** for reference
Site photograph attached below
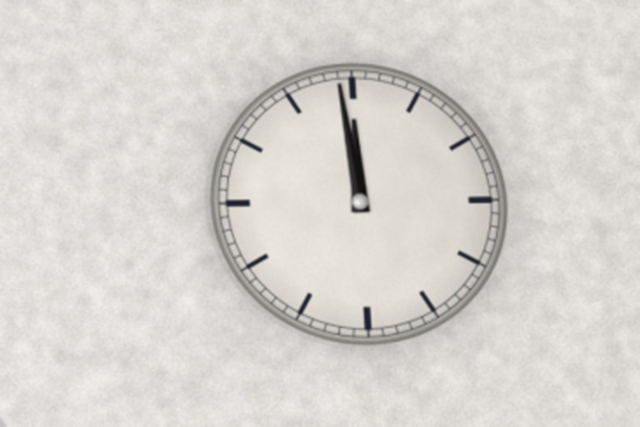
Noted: **11:59**
